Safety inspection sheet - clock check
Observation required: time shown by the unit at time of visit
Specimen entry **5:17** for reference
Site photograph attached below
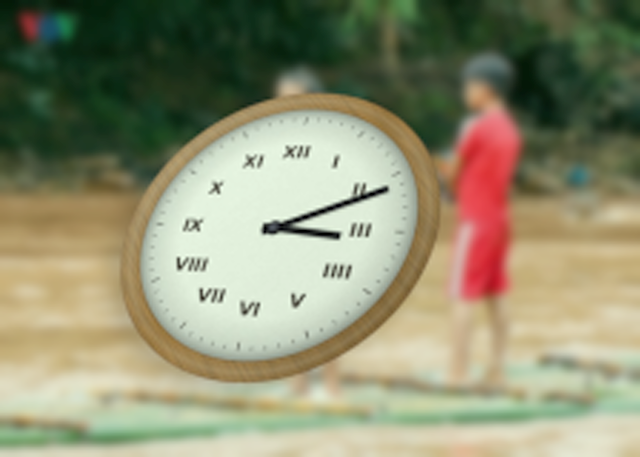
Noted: **3:11**
